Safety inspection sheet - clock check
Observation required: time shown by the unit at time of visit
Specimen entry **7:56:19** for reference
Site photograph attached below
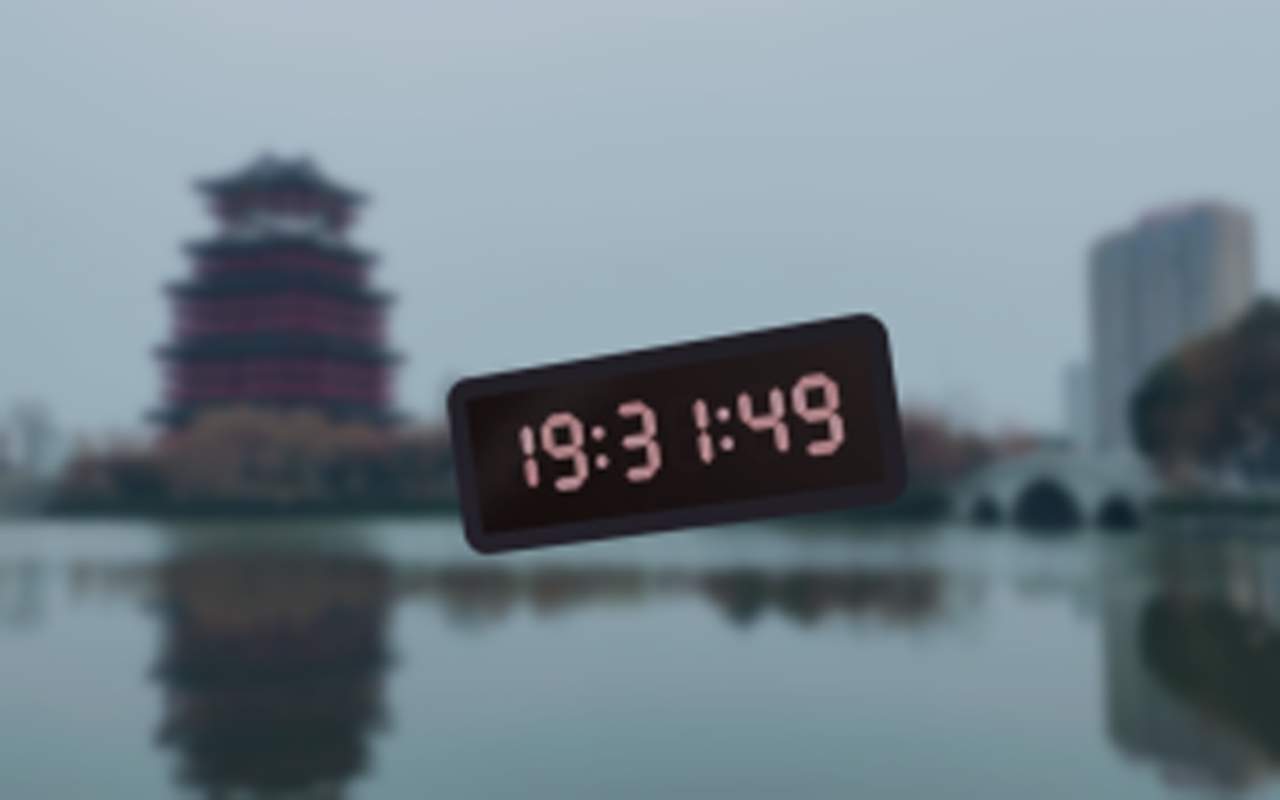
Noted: **19:31:49**
